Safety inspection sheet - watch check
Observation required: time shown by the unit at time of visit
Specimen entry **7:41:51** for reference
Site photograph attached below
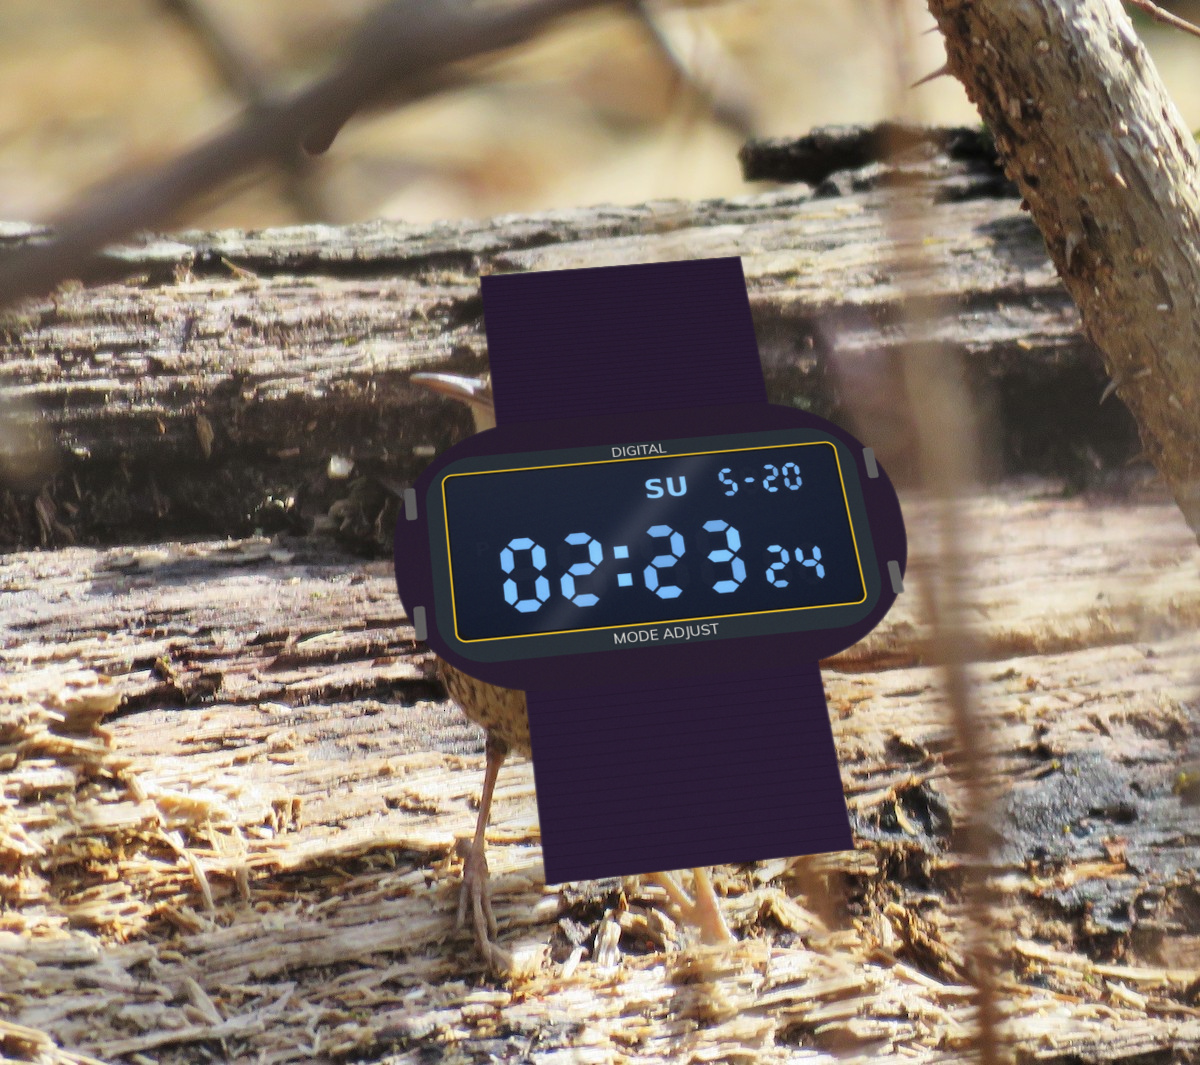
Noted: **2:23:24**
